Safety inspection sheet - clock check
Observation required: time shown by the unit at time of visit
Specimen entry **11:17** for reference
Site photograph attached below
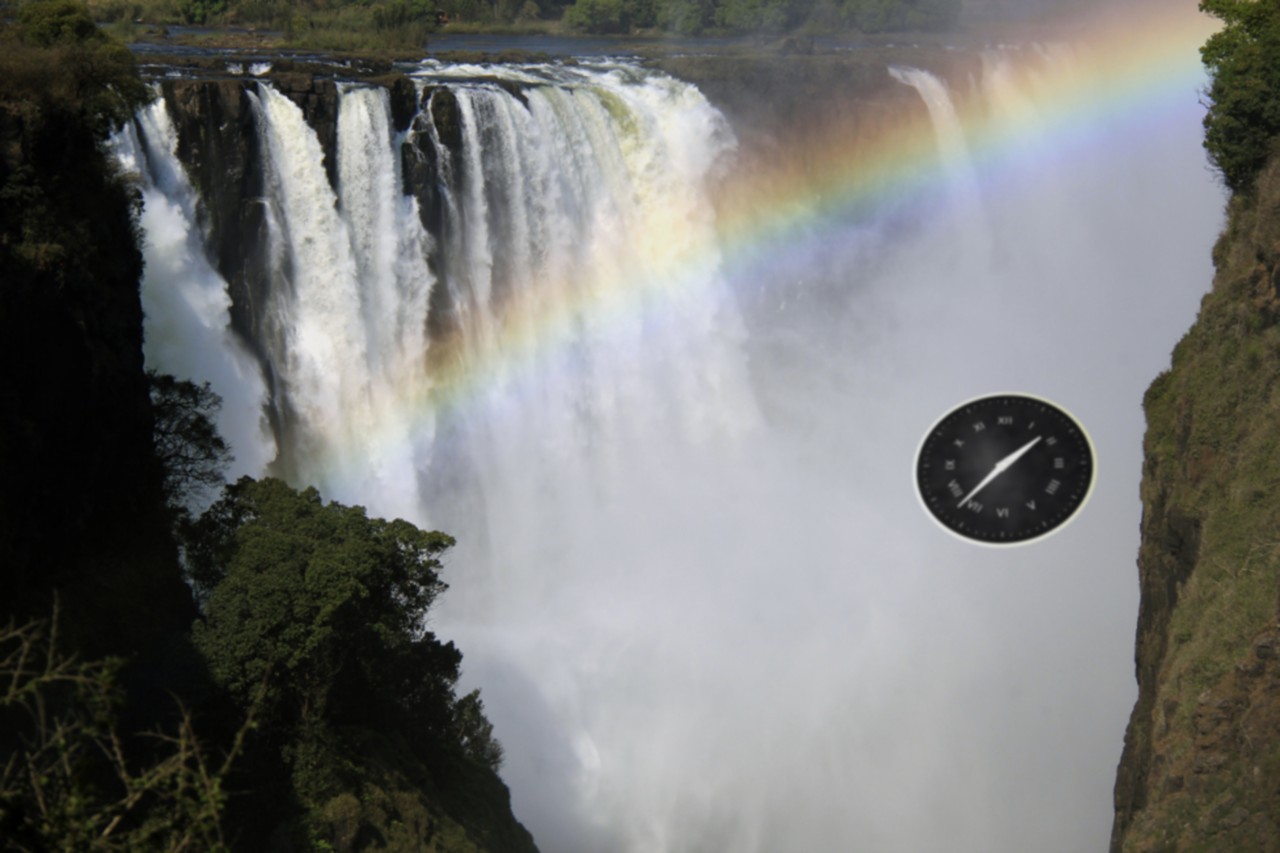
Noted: **1:37**
